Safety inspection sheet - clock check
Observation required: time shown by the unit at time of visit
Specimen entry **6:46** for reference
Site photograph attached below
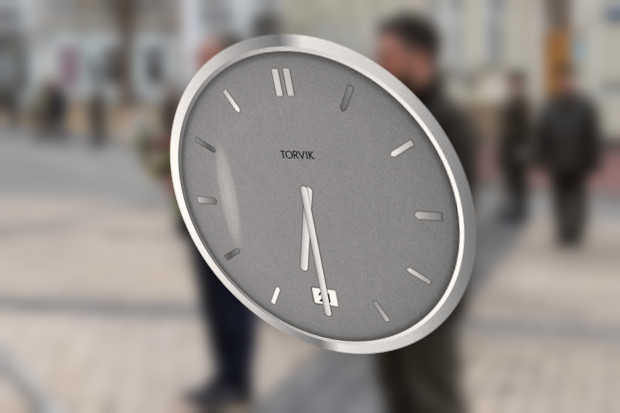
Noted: **6:30**
